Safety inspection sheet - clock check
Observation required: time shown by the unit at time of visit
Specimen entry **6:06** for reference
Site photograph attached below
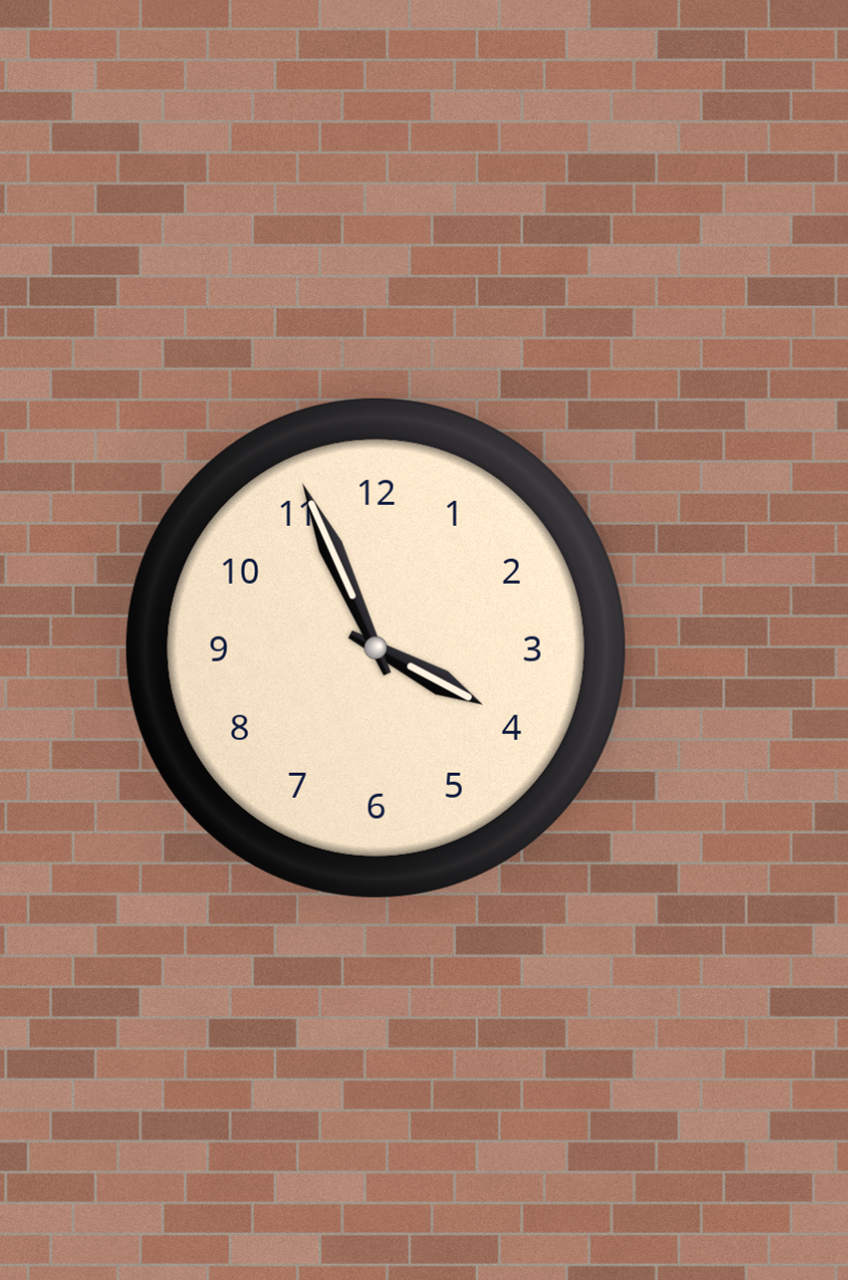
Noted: **3:56**
